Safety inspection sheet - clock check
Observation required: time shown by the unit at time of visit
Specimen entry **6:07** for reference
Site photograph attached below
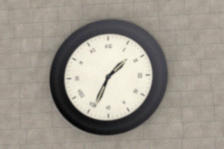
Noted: **1:34**
